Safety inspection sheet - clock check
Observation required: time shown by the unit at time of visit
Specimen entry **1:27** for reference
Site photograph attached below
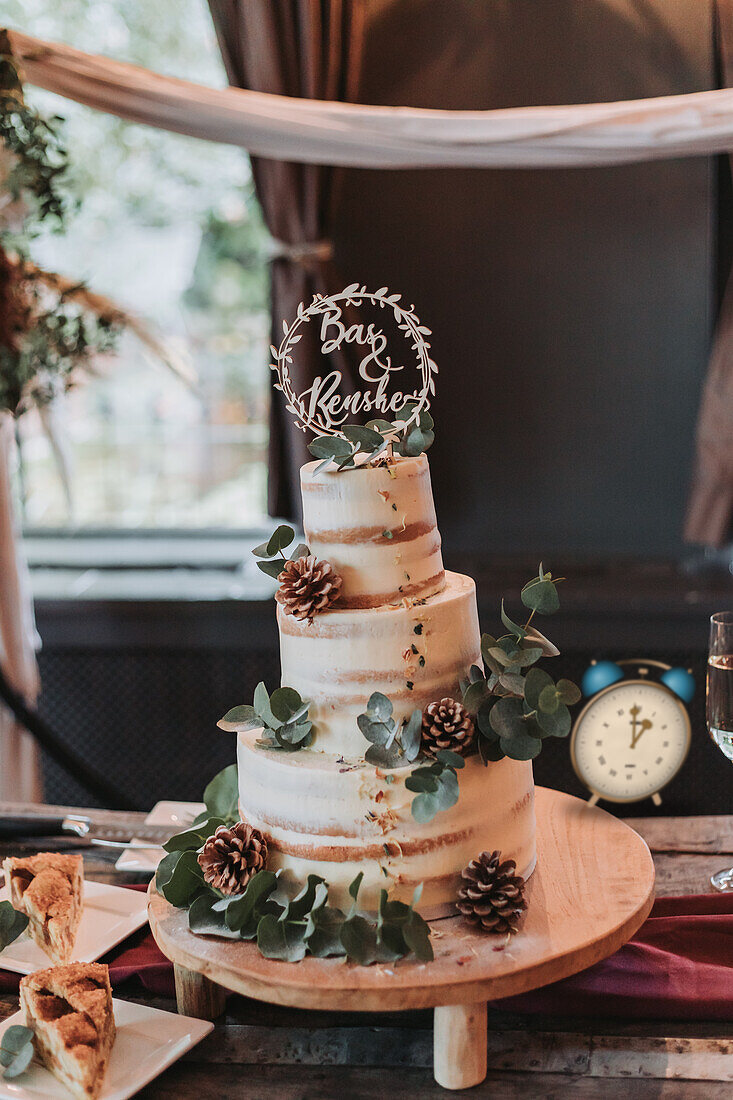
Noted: **12:59**
